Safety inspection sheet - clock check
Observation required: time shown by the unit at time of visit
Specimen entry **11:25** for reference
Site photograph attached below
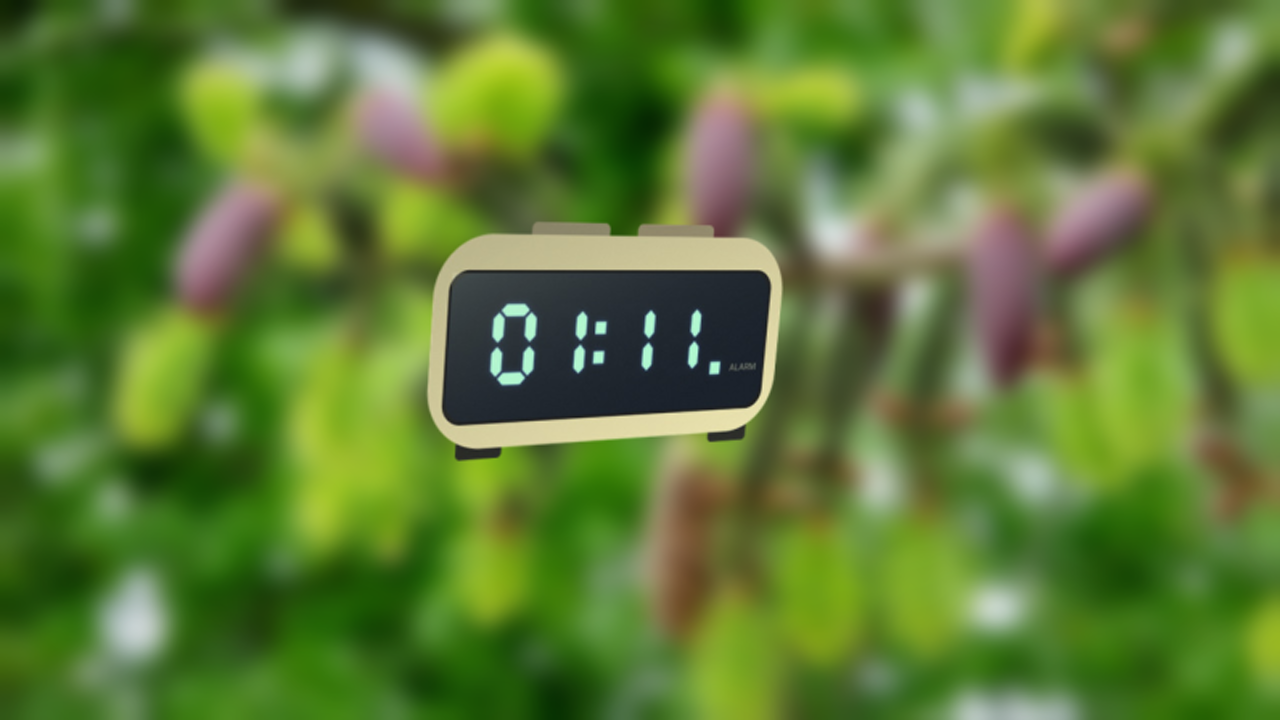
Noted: **1:11**
